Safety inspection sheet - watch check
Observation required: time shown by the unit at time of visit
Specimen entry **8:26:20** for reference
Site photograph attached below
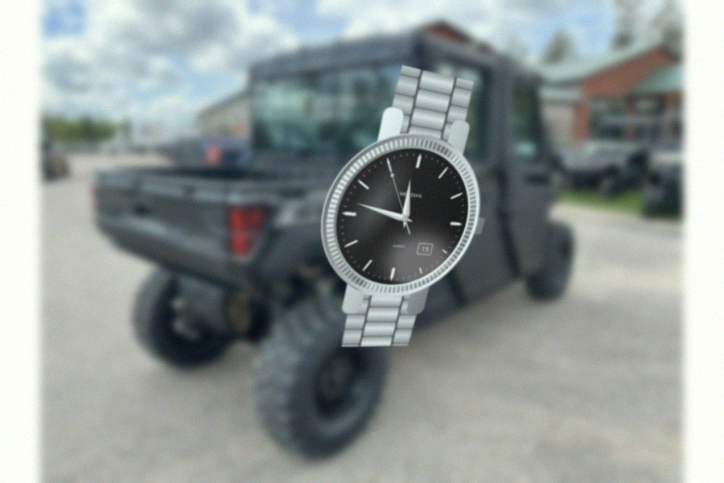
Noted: **11:46:55**
